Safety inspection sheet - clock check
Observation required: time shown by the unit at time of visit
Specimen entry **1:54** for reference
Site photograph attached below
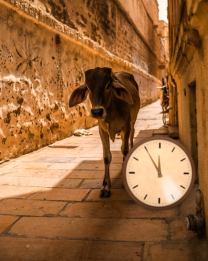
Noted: **11:55**
